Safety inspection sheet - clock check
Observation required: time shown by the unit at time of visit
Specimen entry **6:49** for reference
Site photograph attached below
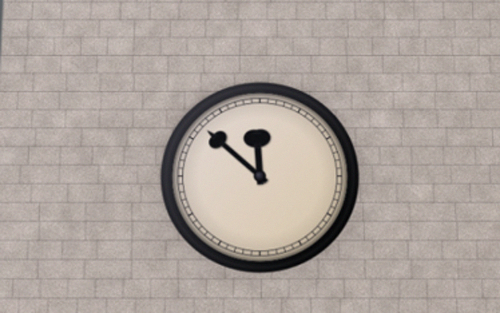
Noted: **11:52**
